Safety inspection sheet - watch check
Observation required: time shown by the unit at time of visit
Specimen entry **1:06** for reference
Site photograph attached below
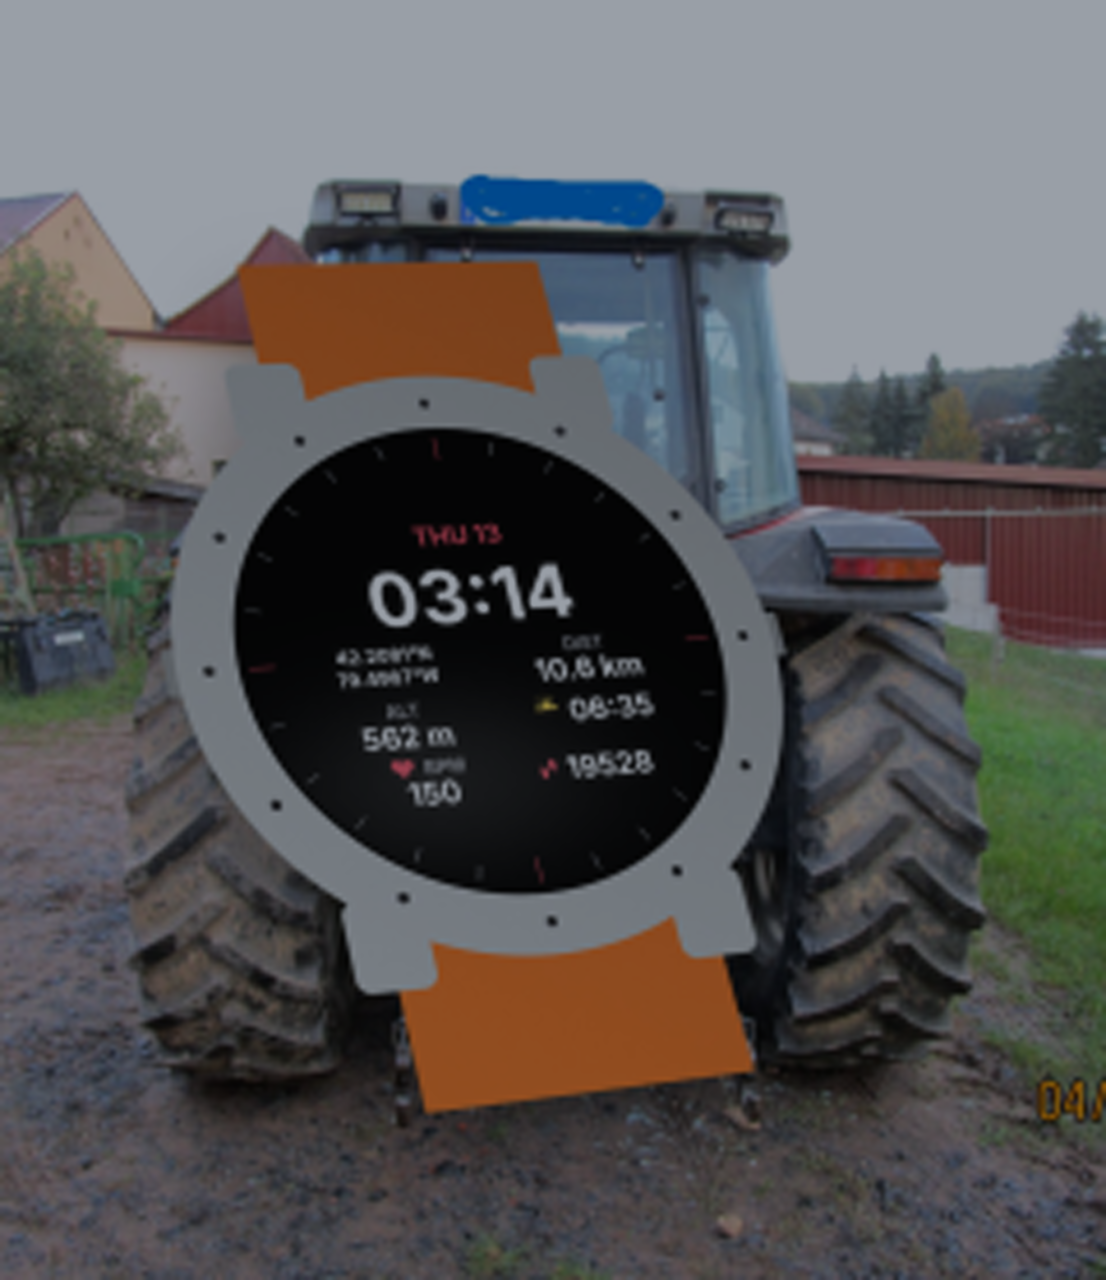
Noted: **3:14**
